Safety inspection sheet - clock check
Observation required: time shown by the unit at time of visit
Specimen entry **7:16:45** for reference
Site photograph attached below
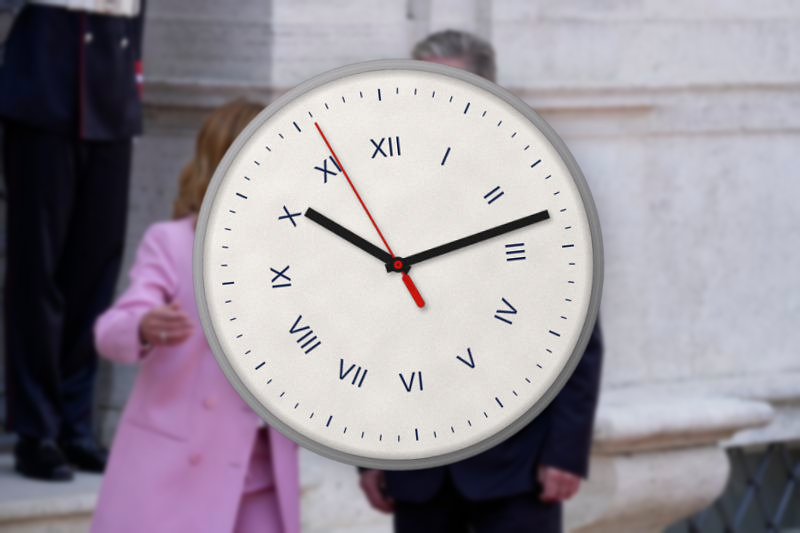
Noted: **10:12:56**
